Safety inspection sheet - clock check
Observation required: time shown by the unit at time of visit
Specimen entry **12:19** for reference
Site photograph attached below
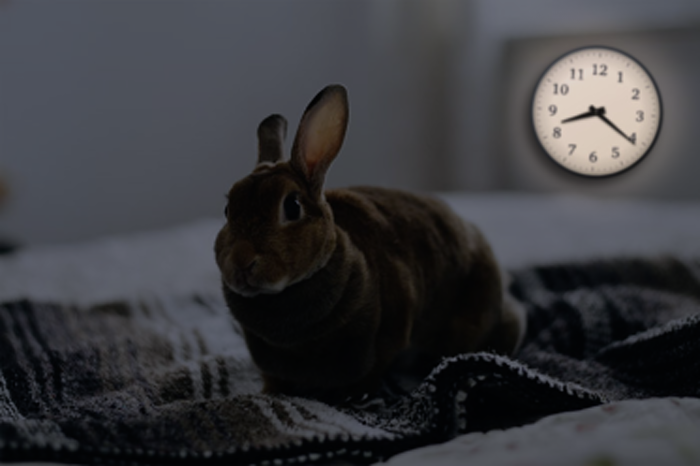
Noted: **8:21**
